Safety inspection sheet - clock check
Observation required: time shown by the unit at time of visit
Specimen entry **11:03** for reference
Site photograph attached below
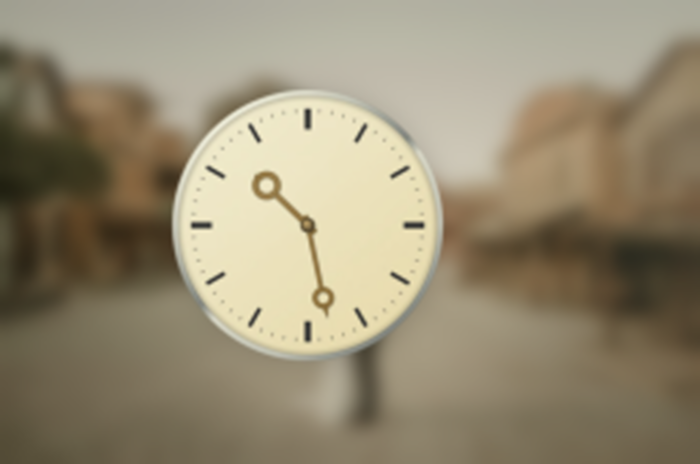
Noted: **10:28**
